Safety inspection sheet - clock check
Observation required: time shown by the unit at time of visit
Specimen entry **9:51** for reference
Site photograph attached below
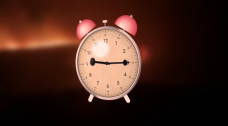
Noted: **9:15**
